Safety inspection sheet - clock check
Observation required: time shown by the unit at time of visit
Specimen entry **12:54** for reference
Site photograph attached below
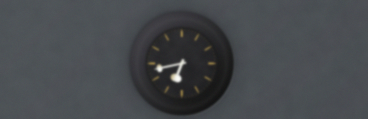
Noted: **6:43**
